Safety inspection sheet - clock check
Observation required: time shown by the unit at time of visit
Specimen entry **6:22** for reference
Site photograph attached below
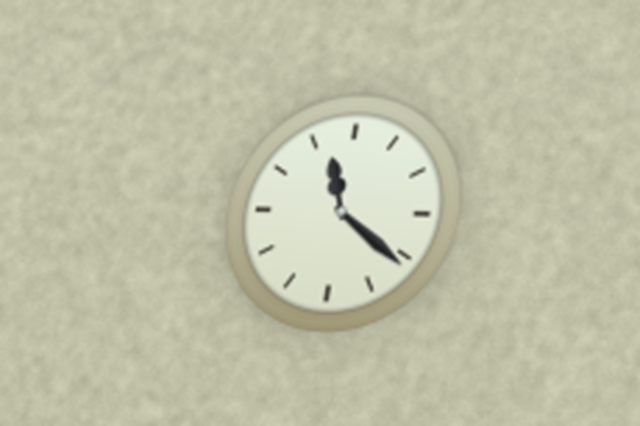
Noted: **11:21**
